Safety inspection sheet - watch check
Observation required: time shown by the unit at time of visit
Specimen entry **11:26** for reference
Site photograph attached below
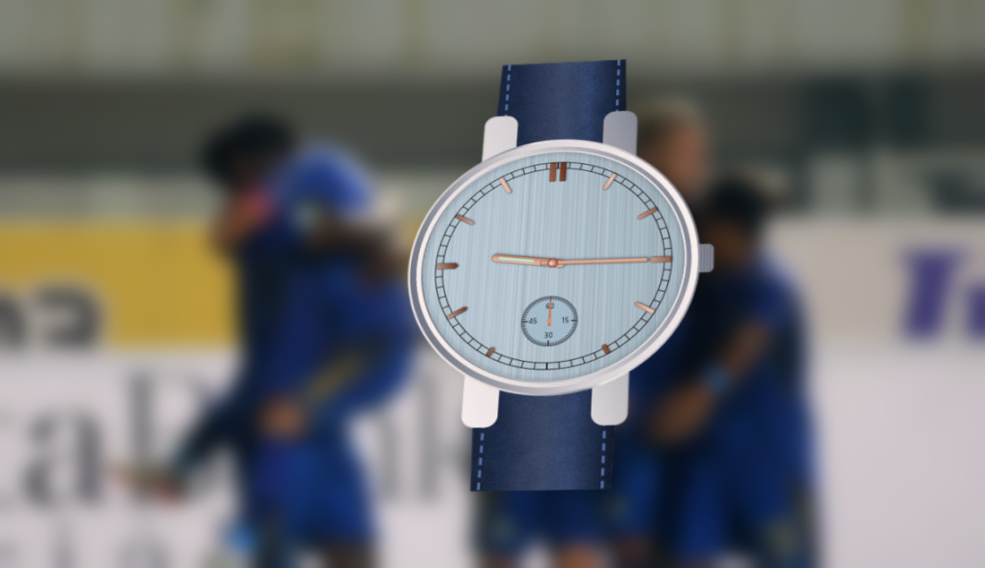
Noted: **9:15**
